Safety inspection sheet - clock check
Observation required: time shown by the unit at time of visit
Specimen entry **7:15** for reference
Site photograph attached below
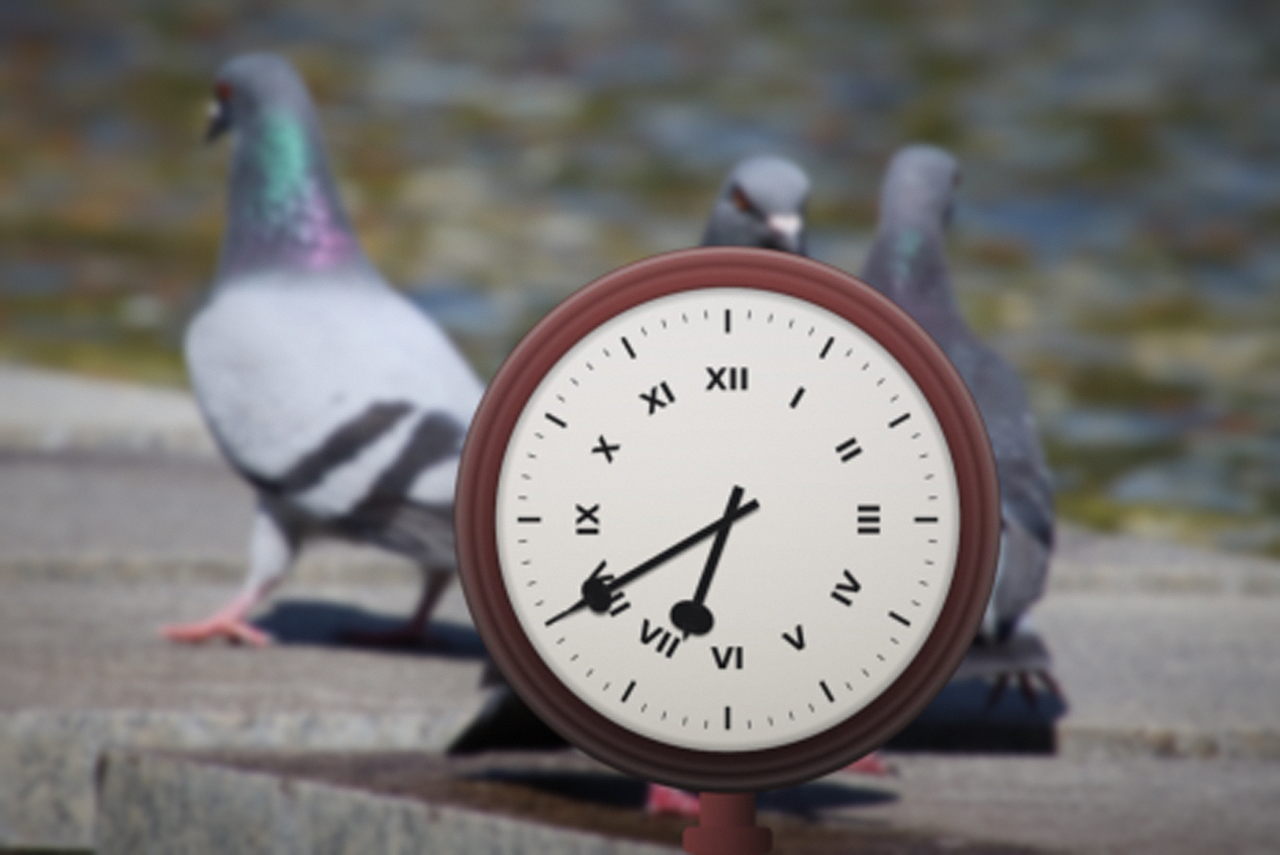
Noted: **6:40**
